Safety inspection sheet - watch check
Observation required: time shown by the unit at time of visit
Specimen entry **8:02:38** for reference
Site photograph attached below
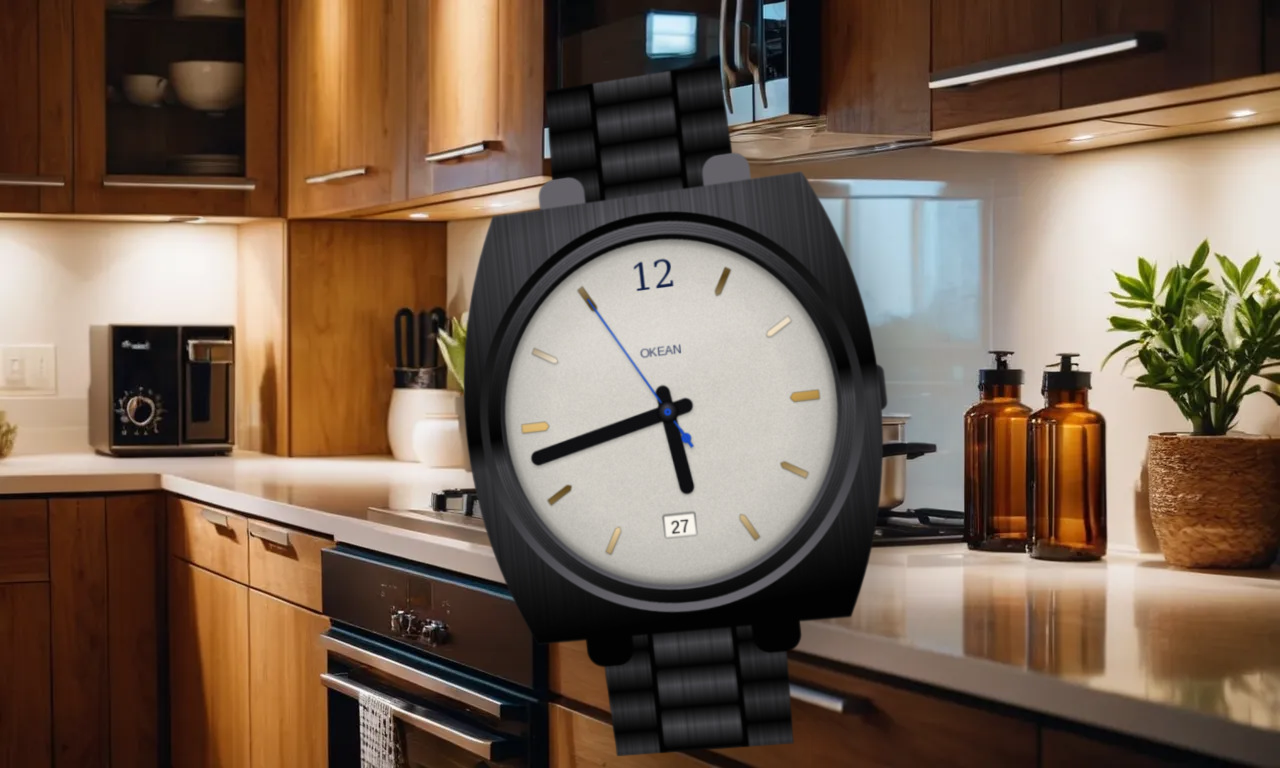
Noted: **5:42:55**
